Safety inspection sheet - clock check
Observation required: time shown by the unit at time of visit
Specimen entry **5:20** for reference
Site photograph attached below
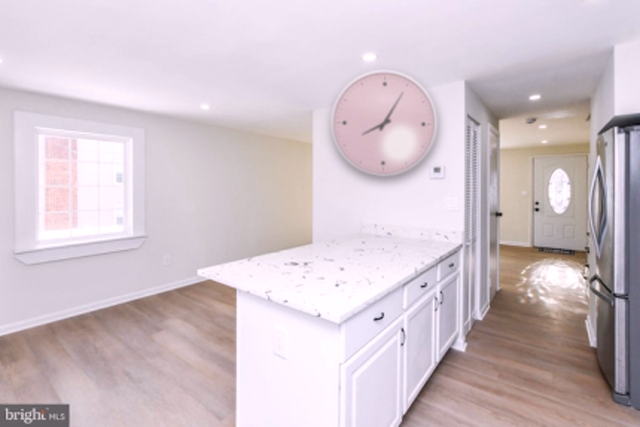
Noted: **8:05**
